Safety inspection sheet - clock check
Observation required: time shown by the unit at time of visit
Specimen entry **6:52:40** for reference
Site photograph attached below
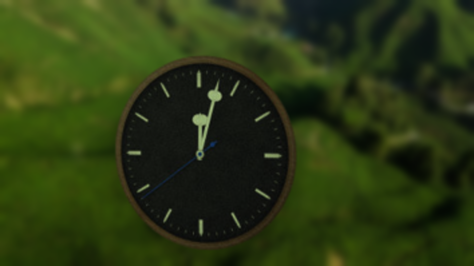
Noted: **12:02:39**
